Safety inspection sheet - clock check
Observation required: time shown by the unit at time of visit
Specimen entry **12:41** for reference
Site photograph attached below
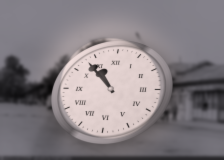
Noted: **10:53**
